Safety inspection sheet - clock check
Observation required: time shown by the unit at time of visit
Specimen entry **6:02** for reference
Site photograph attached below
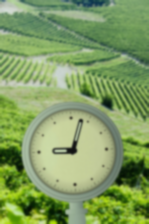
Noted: **9:03**
